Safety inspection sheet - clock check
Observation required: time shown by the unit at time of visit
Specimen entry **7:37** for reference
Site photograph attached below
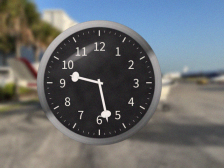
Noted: **9:28**
